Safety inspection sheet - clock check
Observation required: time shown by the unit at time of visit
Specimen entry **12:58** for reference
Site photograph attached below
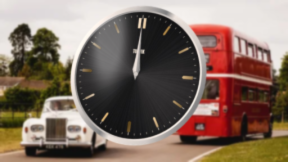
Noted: **12:00**
